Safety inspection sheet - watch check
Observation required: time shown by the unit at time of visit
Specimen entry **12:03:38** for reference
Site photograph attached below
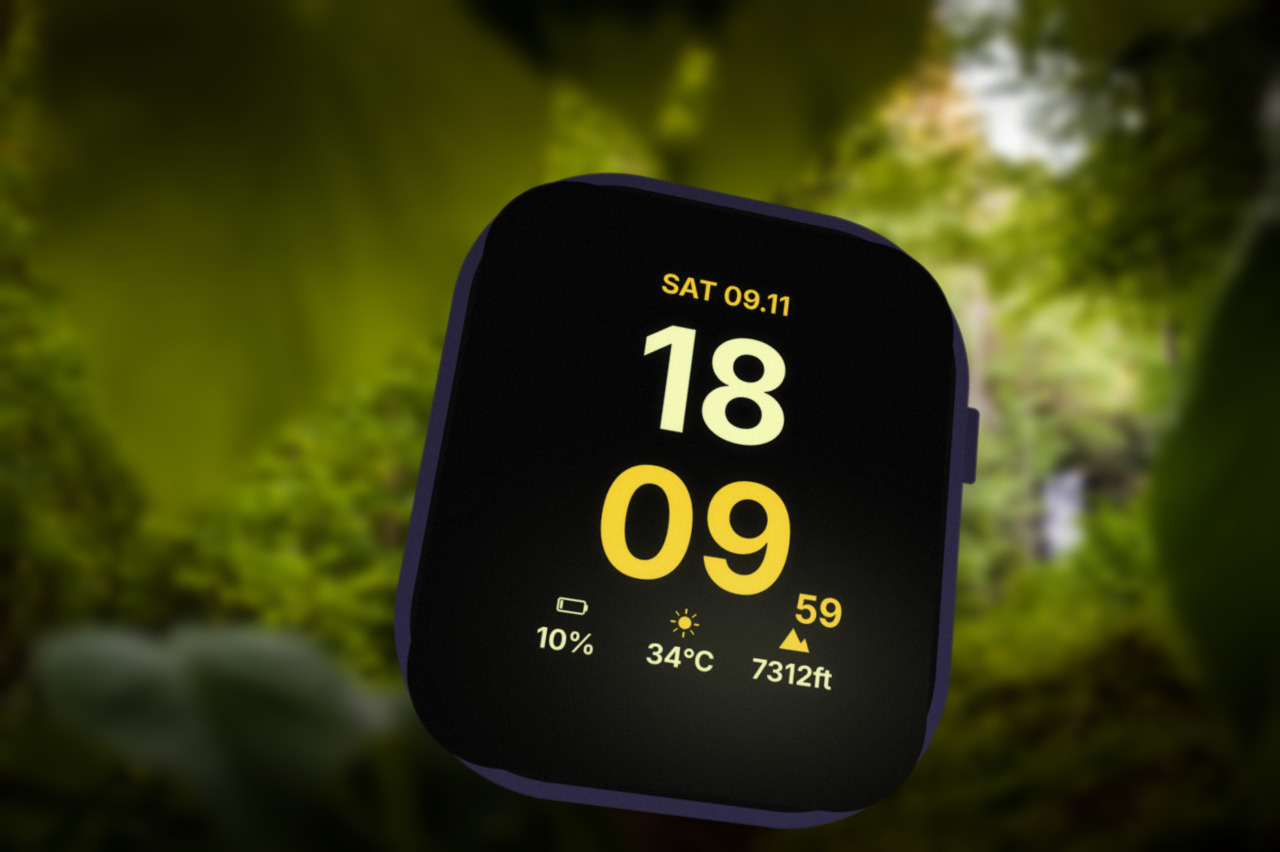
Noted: **18:09:59**
